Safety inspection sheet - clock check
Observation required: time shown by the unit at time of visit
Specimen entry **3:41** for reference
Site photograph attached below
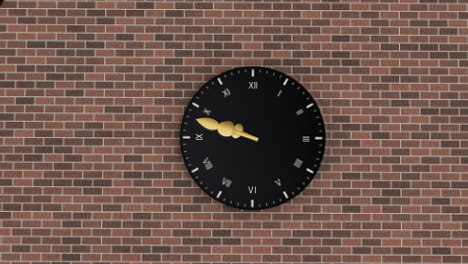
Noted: **9:48**
